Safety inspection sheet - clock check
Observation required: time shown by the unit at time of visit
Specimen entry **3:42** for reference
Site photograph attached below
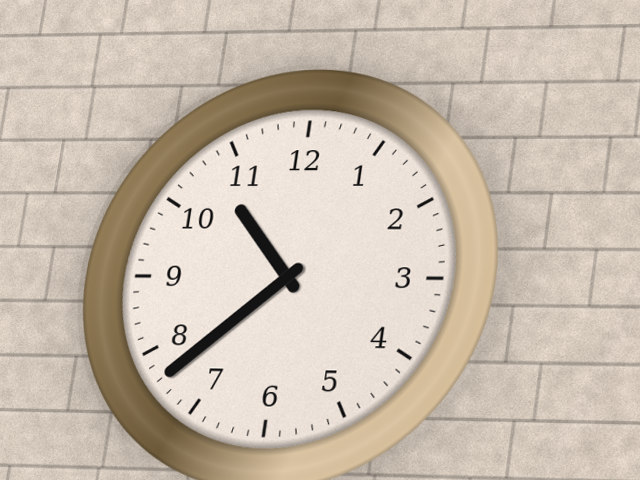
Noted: **10:38**
